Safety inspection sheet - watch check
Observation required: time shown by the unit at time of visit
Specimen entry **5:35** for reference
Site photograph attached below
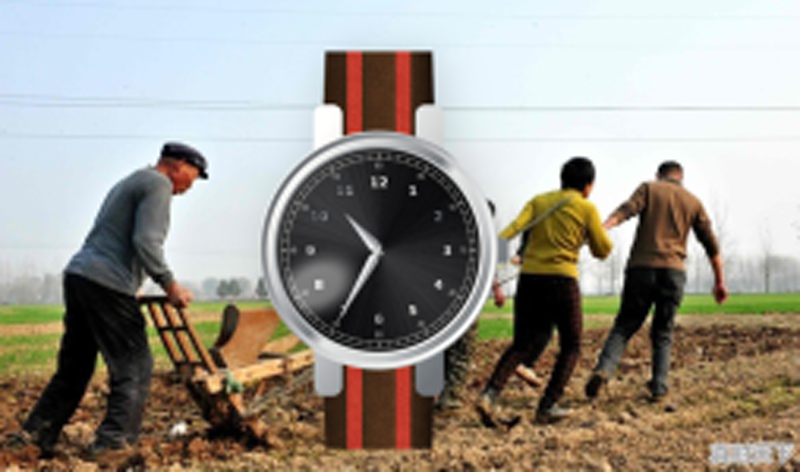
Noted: **10:35**
